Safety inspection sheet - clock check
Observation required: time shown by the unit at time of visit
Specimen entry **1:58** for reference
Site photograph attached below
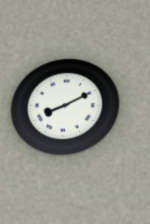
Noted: **8:10**
